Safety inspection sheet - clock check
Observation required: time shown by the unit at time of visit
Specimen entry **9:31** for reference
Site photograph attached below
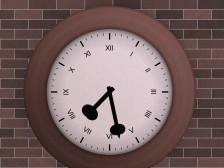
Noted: **7:28**
